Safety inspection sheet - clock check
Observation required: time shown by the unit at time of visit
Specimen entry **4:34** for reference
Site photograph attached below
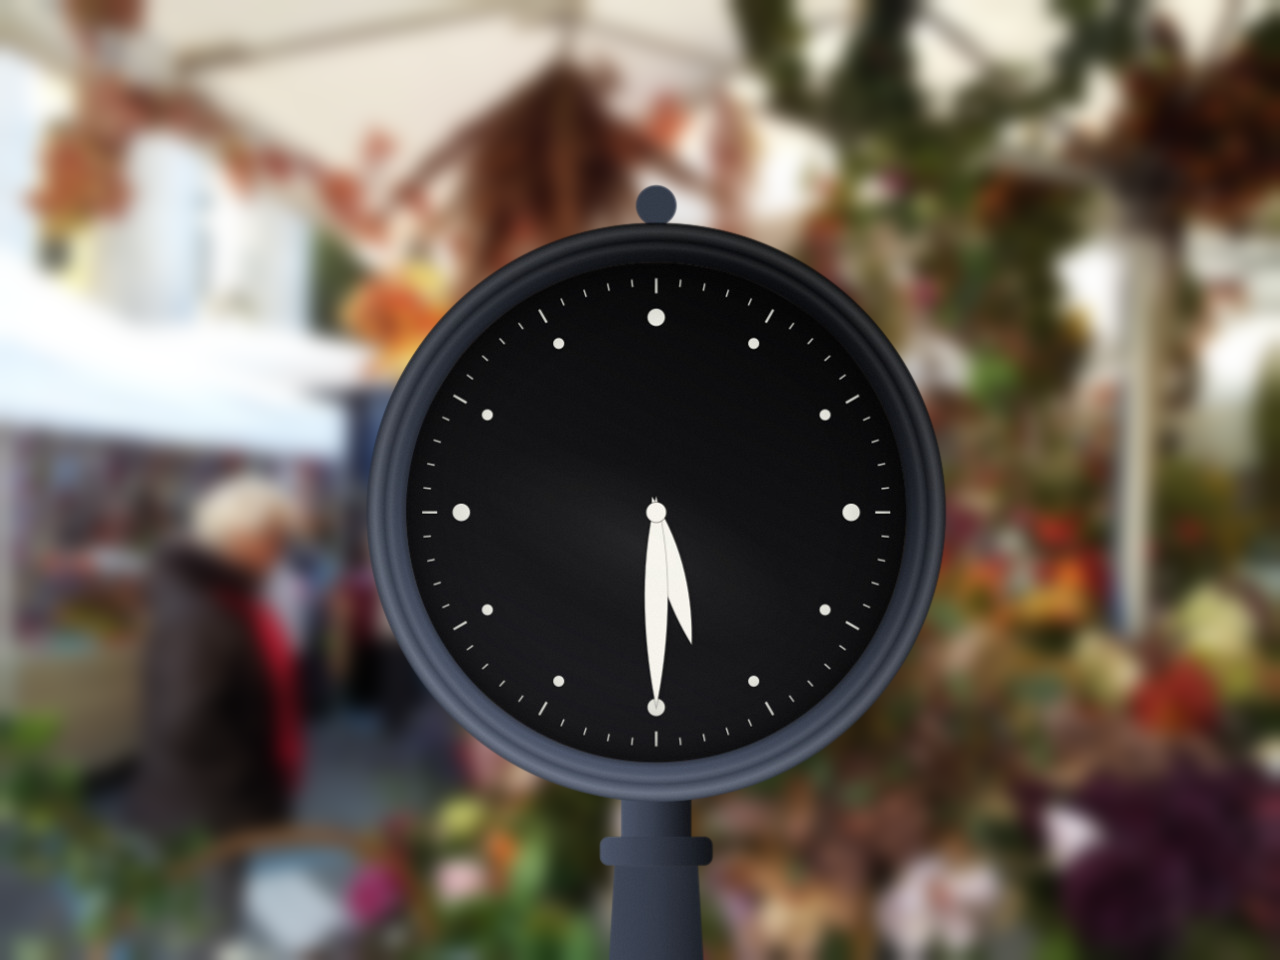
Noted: **5:30**
